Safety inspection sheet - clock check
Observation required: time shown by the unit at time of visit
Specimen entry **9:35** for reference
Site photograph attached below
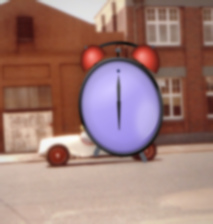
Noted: **6:00**
